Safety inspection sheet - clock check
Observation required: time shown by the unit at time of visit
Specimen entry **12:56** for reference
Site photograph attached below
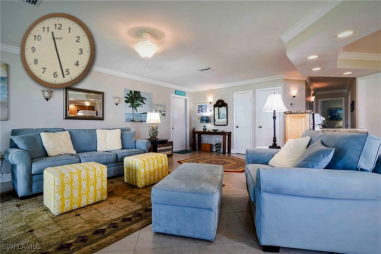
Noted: **11:27**
